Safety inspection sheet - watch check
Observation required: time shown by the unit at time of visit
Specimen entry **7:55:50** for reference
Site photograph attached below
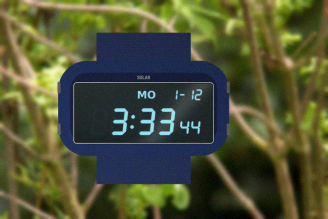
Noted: **3:33:44**
